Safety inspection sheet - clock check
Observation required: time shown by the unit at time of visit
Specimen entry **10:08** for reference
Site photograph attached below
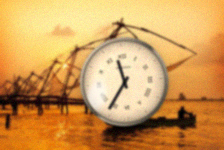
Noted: **11:36**
